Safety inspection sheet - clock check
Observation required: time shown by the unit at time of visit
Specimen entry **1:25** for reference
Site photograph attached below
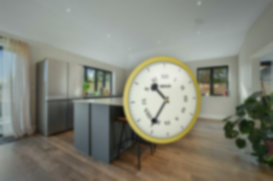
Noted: **10:36**
